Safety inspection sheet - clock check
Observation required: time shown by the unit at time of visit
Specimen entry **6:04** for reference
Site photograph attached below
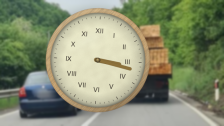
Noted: **3:17**
